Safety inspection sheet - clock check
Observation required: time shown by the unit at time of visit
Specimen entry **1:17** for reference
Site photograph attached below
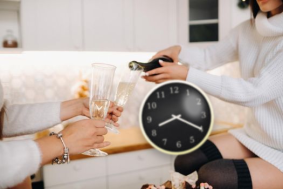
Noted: **8:20**
